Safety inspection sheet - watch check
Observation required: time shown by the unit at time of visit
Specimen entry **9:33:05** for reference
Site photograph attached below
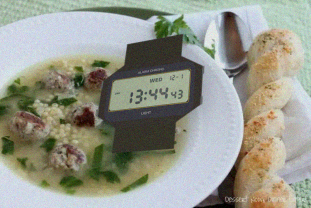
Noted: **13:44:43**
